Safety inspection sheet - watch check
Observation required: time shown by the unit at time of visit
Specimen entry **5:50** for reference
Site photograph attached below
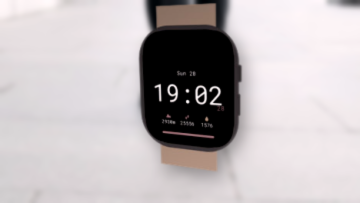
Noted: **19:02**
